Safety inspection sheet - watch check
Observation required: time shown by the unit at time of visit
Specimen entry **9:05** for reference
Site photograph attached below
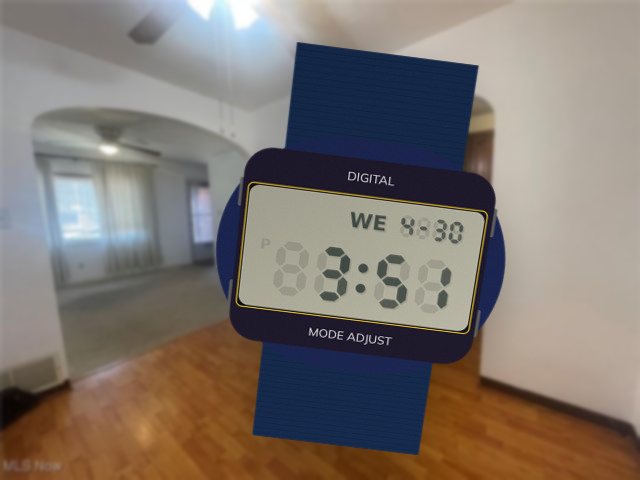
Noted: **3:51**
